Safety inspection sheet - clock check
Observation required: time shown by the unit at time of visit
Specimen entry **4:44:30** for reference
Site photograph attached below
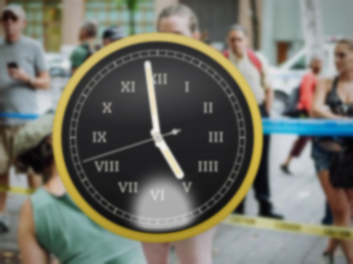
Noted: **4:58:42**
